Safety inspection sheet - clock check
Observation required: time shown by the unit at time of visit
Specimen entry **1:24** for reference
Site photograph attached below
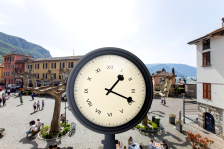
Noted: **1:19**
